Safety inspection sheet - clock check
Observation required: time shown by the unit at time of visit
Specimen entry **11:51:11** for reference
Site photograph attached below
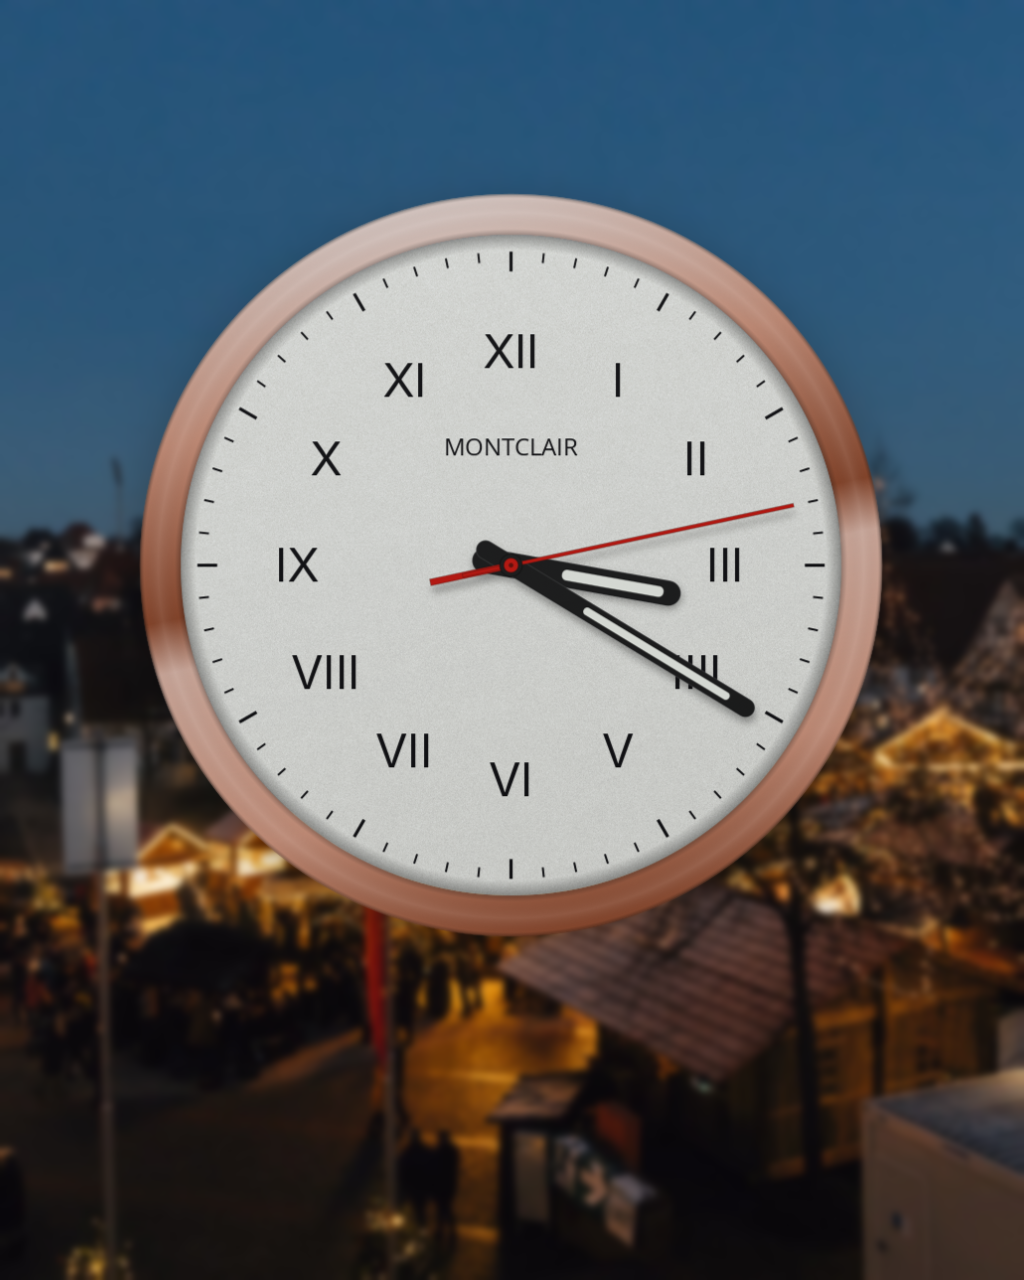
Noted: **3:20:13**
